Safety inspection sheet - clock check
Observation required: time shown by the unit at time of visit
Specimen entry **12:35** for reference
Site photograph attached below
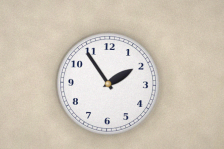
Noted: **1:54**
